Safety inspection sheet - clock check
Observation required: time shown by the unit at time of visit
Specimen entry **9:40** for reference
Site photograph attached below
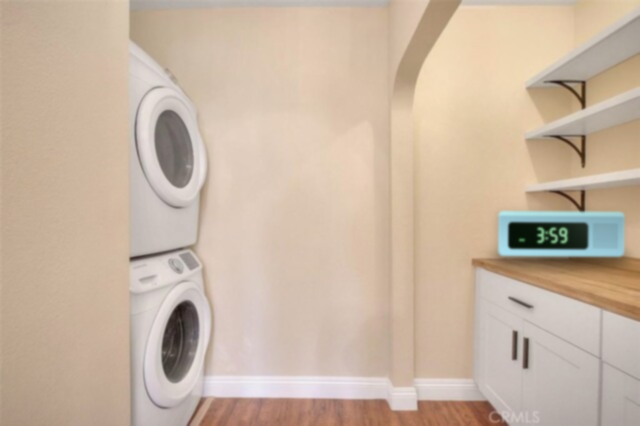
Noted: **3:59**
